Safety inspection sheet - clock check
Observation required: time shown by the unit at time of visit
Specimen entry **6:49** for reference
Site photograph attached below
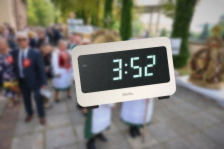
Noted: **3:52**
